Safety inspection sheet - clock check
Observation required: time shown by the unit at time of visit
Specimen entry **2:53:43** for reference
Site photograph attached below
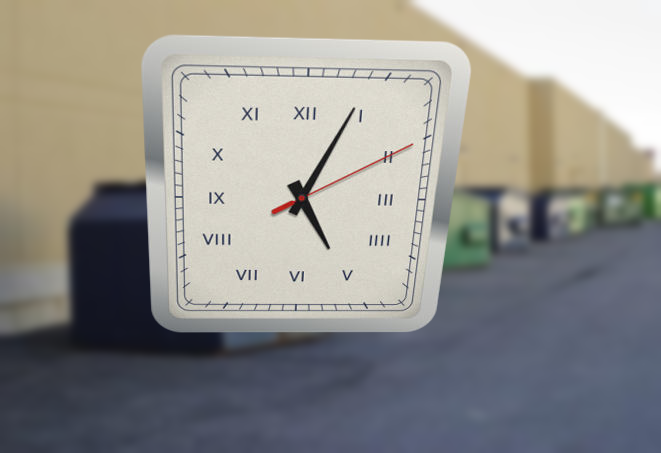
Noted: **5:04:10**
